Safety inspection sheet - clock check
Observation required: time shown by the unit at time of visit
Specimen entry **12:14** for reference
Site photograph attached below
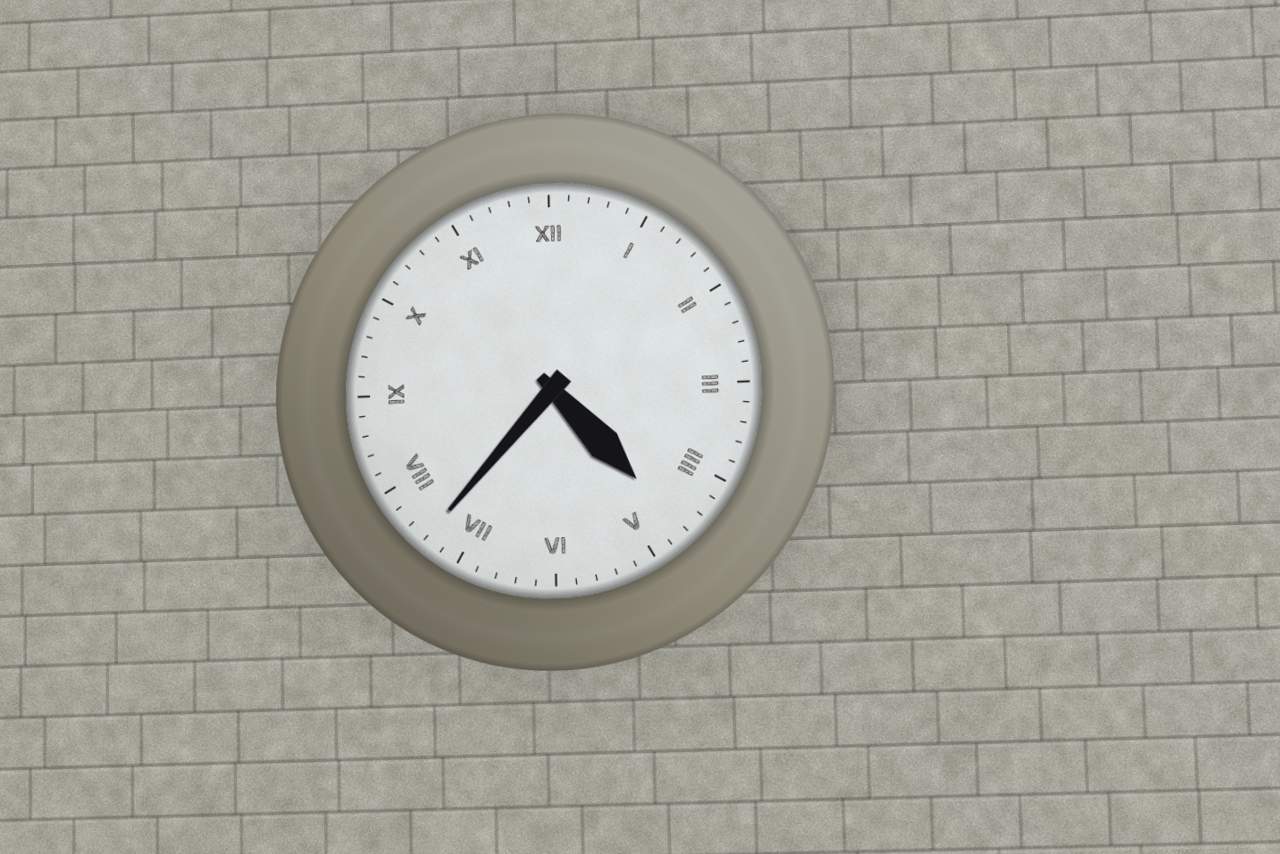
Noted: **4:37**
